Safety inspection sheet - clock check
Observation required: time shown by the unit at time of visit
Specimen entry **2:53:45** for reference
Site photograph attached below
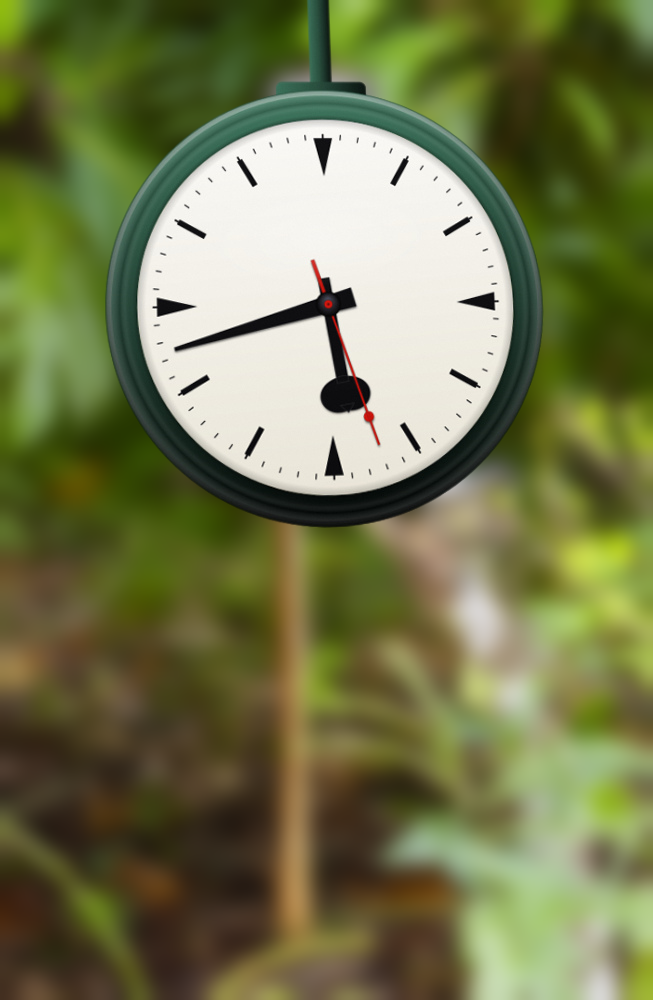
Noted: **5:42:27**
